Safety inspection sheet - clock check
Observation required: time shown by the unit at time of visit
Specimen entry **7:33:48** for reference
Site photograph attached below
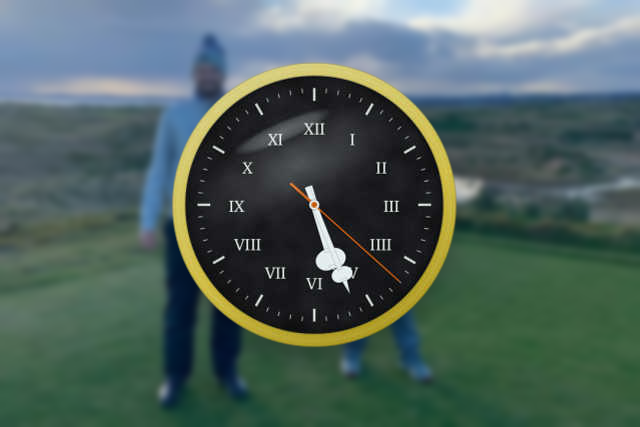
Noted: **5:26:22**
